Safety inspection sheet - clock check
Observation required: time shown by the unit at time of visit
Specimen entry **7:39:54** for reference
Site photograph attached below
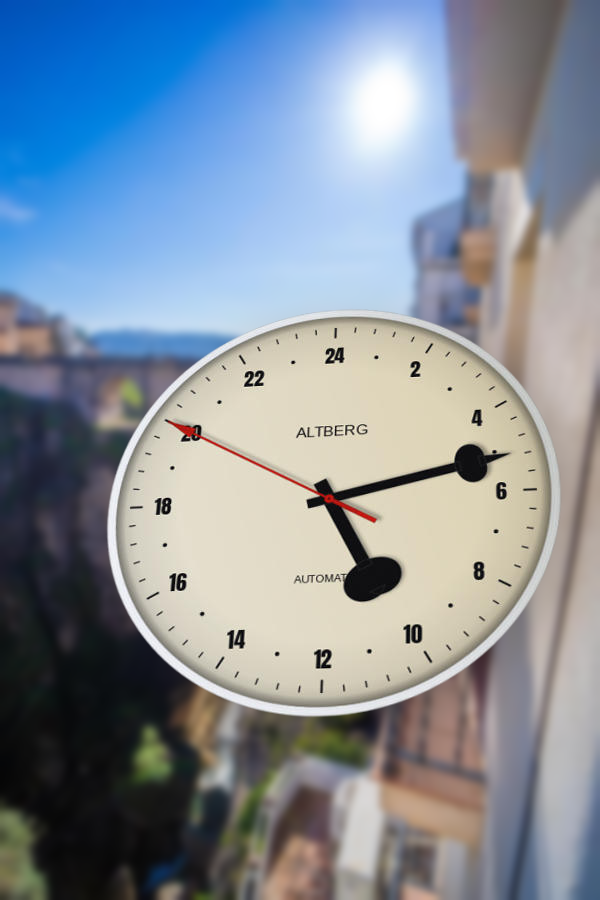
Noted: **10:12:50**
